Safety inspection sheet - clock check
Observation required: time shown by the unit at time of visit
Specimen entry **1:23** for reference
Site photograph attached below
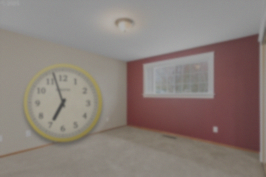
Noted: **6:57**
